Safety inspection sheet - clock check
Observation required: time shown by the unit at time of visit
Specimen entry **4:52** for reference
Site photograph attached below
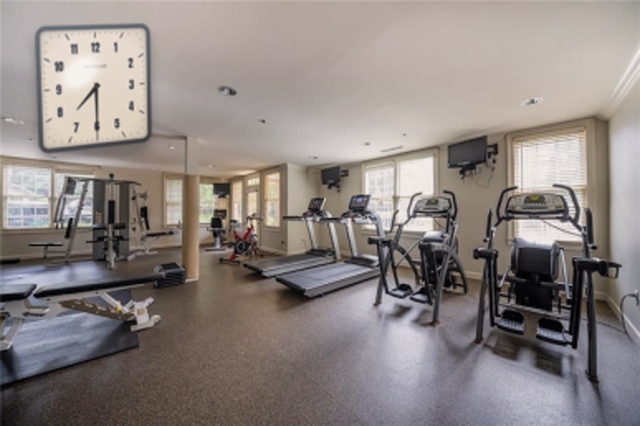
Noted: **7:30**
